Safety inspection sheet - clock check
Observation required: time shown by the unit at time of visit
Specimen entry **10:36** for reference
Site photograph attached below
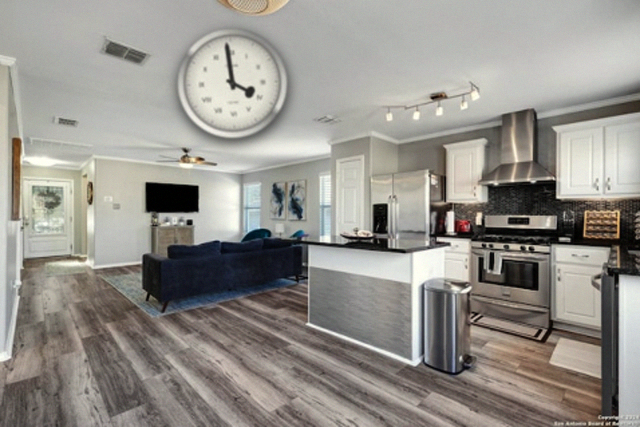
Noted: **3:59**
